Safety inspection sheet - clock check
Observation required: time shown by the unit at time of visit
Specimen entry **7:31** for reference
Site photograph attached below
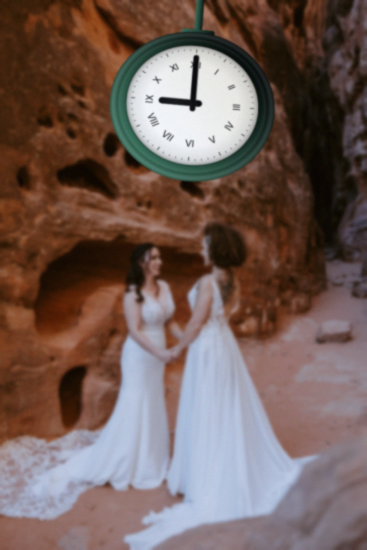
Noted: **9:00**
